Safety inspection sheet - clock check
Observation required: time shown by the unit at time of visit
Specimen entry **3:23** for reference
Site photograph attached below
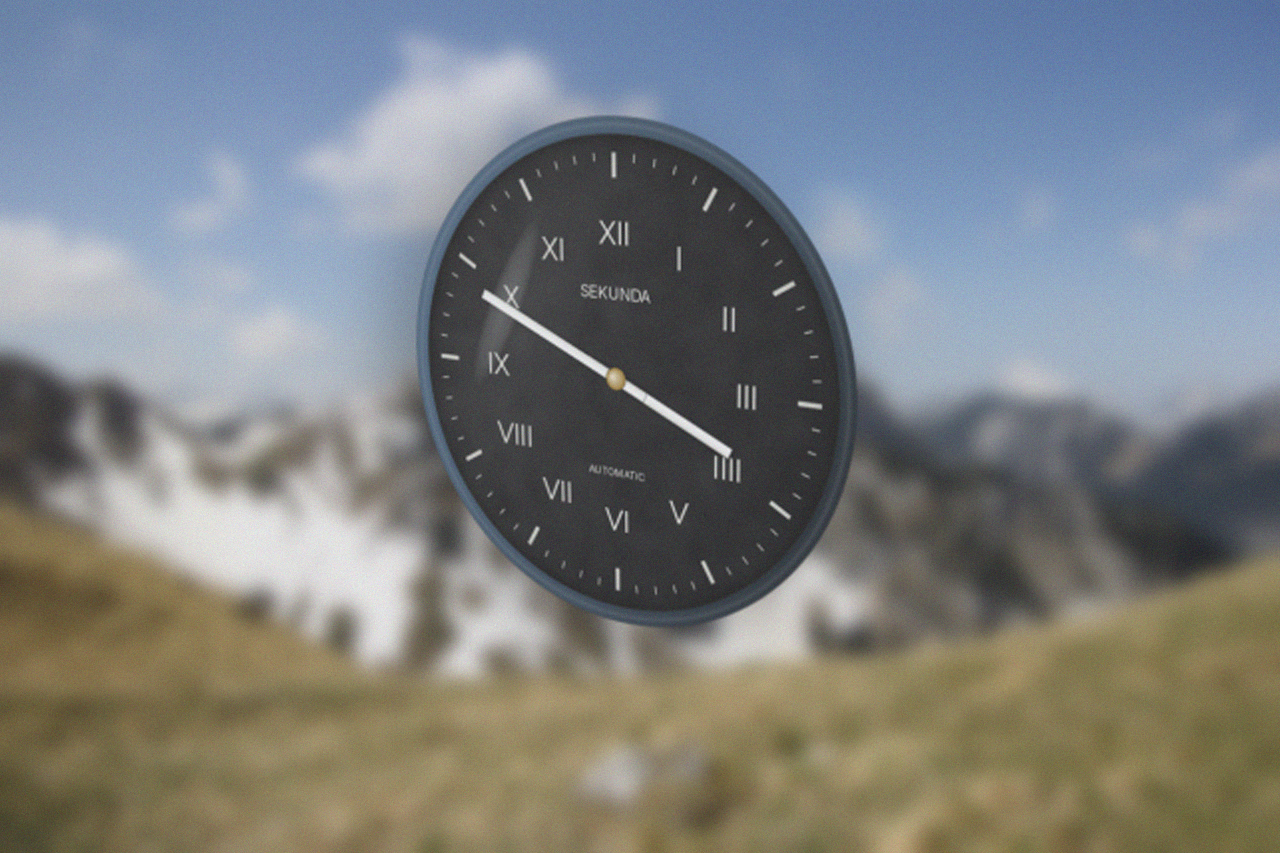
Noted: **3:49**
